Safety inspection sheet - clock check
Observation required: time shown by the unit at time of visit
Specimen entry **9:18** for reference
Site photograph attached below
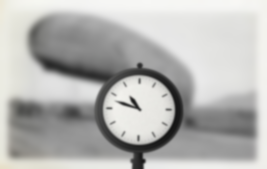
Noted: **10:48**
